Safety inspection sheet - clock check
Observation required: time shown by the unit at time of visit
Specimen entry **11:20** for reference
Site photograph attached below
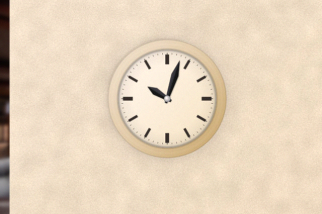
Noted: **10:03**
